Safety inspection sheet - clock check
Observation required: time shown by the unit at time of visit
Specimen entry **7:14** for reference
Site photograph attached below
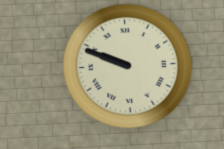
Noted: **9:49**
